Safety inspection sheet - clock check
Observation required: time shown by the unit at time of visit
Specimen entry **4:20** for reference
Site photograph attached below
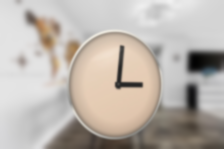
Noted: **3:01**
